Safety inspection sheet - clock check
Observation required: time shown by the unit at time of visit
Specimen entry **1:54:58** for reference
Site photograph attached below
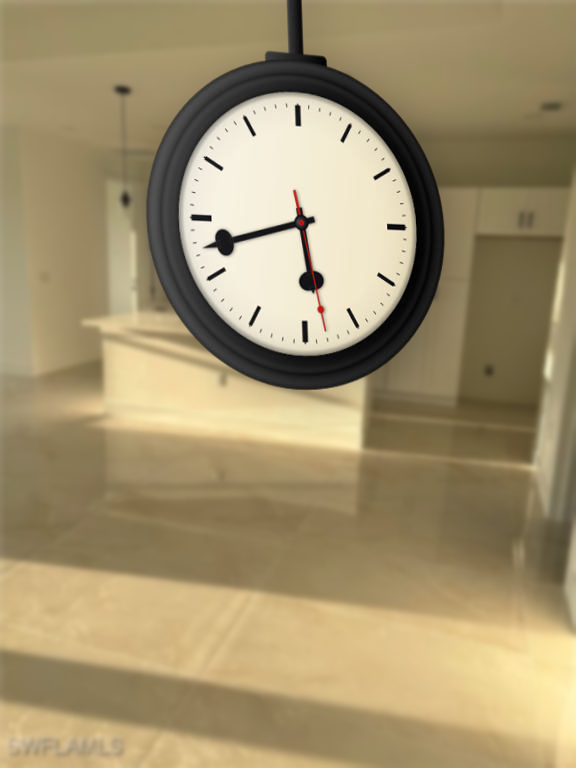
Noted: **5:42:28**
